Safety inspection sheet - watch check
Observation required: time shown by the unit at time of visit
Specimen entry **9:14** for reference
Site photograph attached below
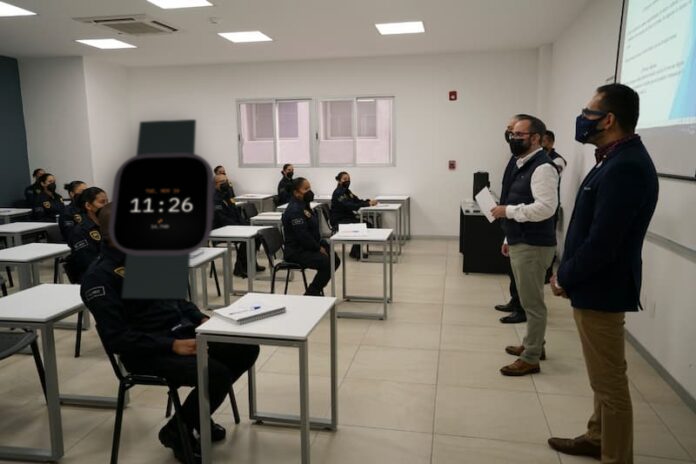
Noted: **11:26**
